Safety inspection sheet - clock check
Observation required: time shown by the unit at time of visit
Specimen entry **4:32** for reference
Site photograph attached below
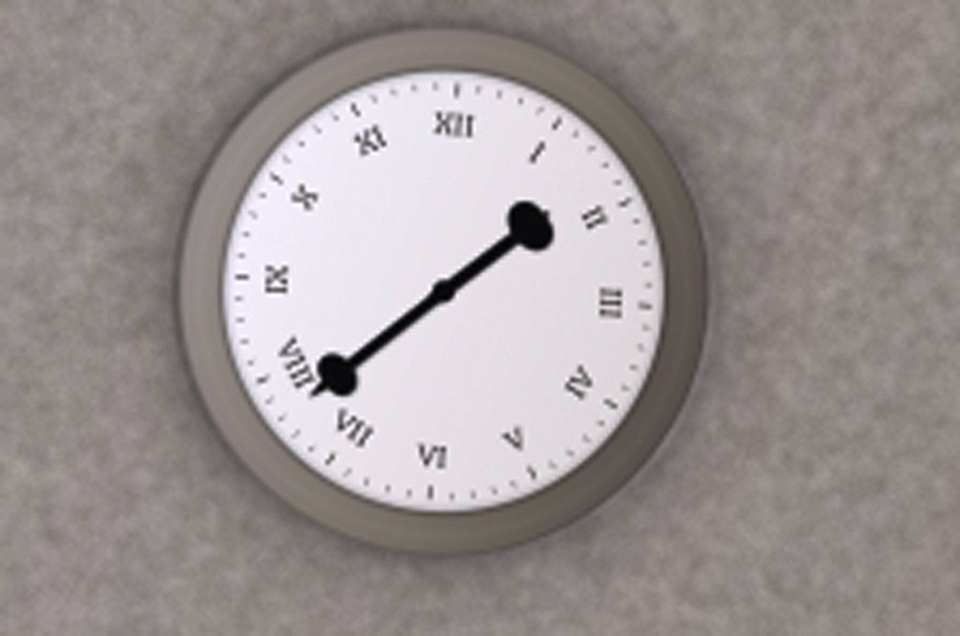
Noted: **1:38**
